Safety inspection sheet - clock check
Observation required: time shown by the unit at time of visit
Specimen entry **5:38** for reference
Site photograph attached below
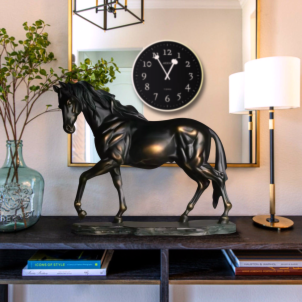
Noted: **12:55**
